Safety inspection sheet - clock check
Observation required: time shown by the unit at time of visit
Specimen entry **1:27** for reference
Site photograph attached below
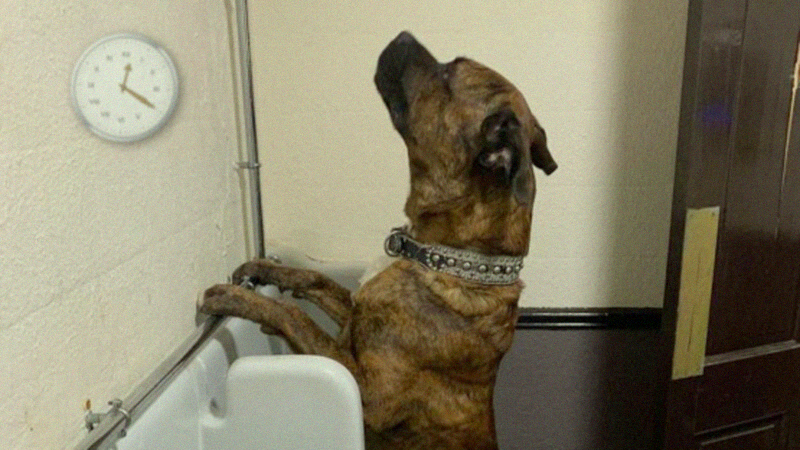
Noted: **12:20**
